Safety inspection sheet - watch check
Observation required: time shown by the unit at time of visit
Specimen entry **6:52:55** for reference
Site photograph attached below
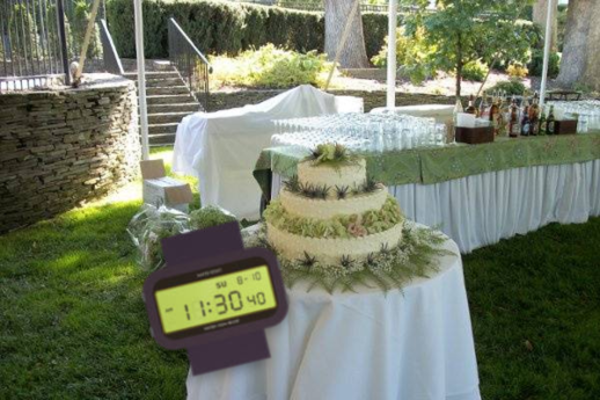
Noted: **11:30:40**
